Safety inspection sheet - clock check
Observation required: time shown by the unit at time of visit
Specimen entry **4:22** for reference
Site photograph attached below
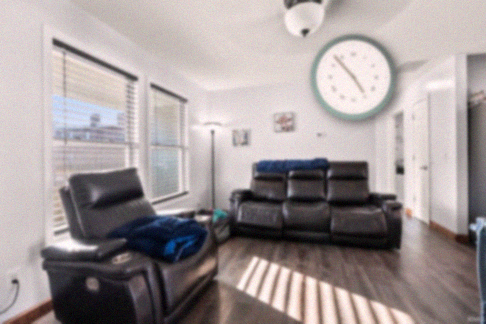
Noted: **4:53**
